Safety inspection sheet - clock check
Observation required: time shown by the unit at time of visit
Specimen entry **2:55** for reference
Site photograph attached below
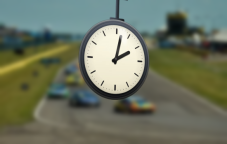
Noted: **2:02**
